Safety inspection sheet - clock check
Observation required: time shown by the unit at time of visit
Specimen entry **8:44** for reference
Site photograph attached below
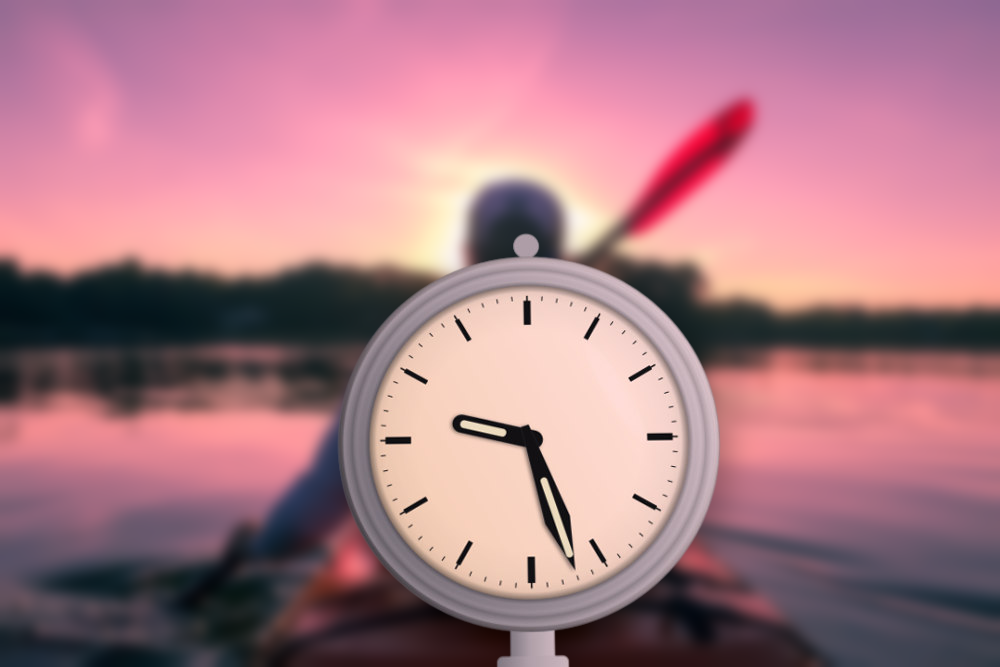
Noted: **9:27**
